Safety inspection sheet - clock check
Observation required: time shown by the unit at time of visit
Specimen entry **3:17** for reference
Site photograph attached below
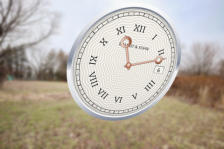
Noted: **11:12**
